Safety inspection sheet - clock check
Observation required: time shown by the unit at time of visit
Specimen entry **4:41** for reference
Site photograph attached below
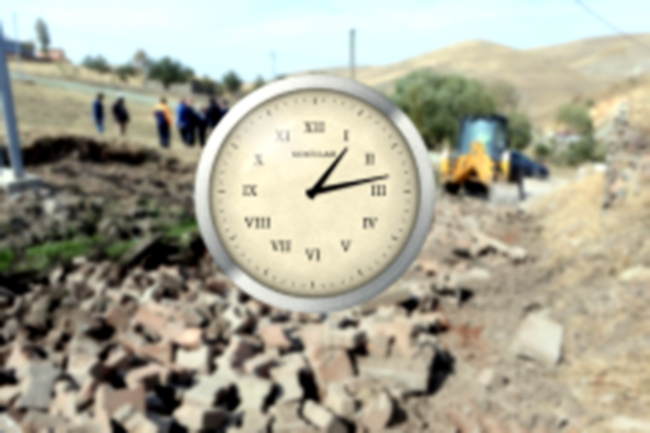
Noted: **1:13**
